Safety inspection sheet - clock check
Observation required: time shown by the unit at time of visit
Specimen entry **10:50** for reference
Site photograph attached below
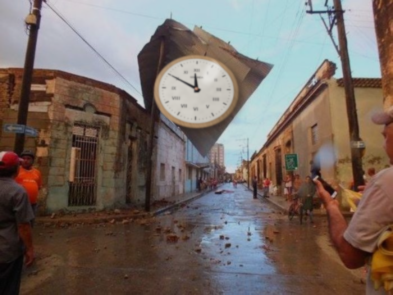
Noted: **11:50**
